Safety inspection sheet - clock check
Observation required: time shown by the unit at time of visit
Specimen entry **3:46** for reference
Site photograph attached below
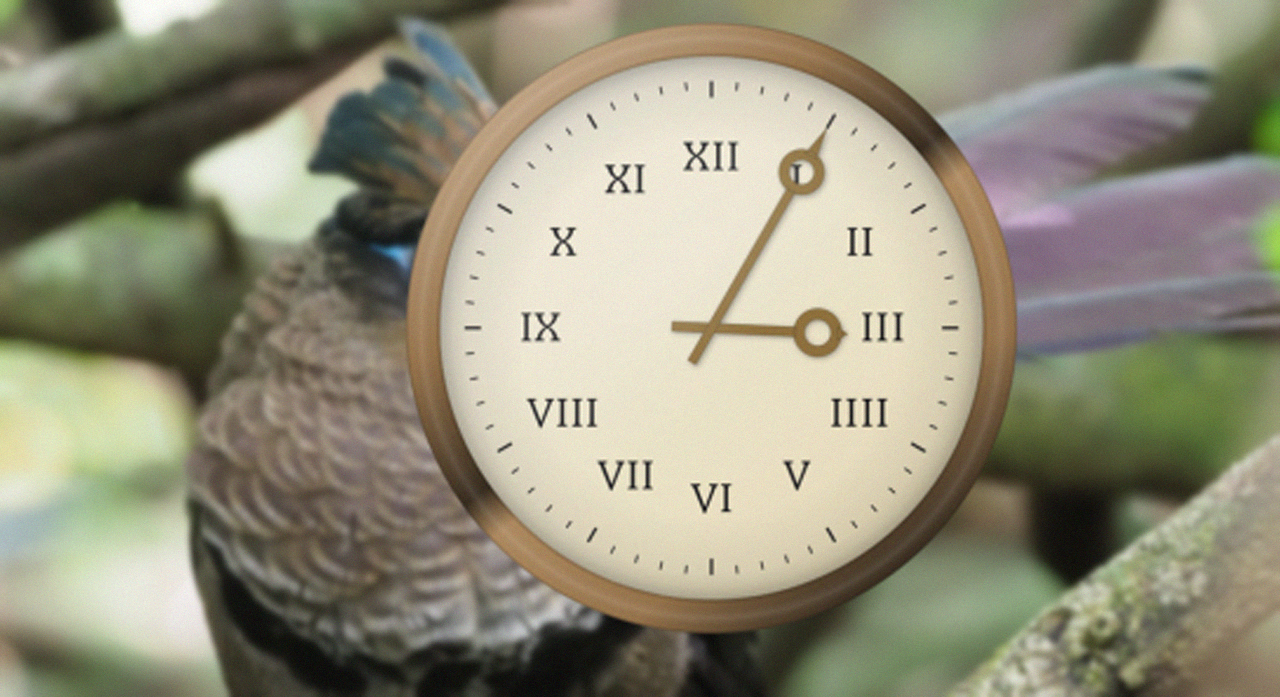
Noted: **3:05**
